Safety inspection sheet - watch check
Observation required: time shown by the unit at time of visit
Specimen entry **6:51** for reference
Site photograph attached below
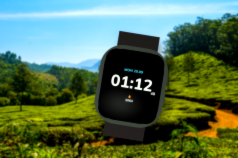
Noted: **1:12**
